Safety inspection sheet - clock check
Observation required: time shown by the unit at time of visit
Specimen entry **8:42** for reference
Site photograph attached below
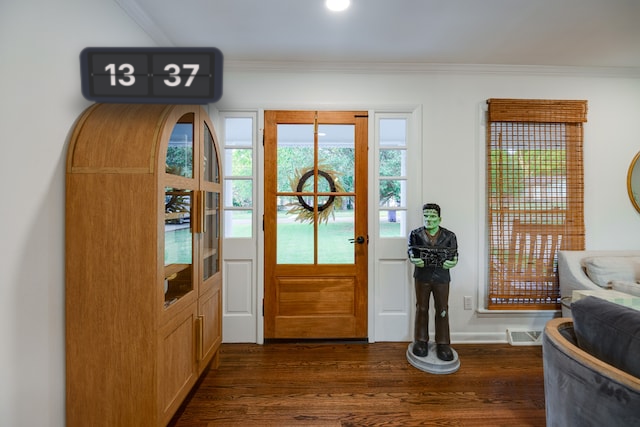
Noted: **13:37**
